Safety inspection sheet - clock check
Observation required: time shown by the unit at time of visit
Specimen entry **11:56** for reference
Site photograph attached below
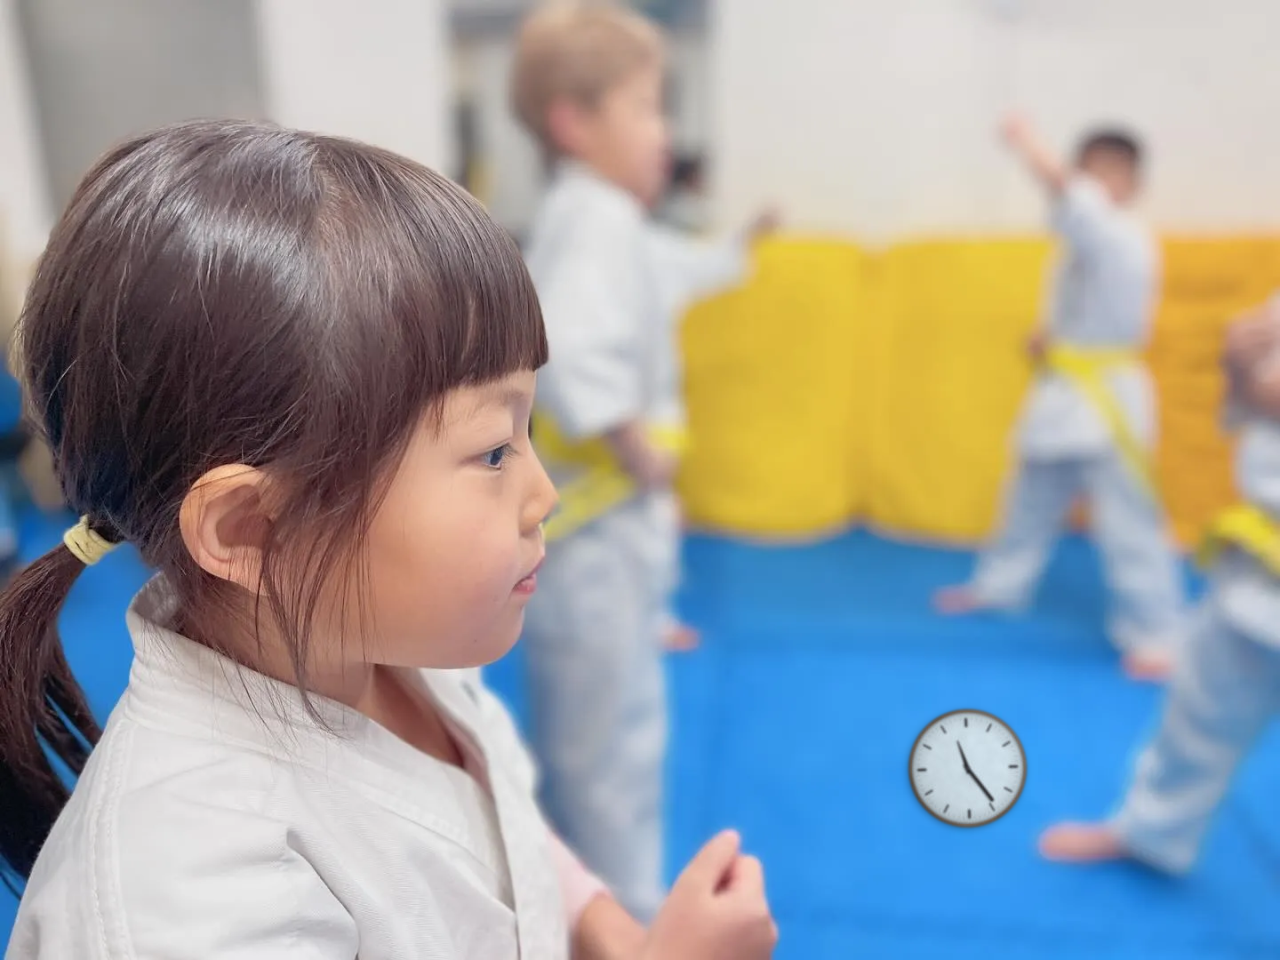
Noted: **11:24**
